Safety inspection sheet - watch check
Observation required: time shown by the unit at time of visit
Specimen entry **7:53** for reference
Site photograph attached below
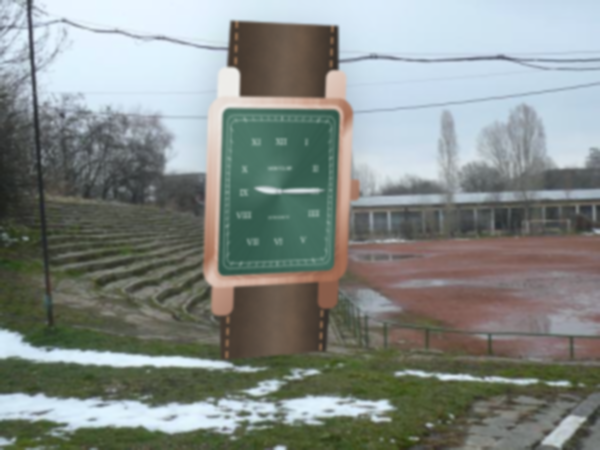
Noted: **9:15**
